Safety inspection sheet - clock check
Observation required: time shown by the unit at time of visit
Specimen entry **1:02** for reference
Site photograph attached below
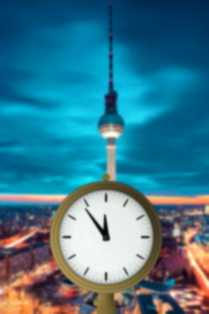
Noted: **11:54**
